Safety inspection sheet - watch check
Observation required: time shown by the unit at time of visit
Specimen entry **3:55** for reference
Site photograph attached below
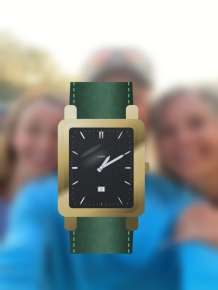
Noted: **1:10**
